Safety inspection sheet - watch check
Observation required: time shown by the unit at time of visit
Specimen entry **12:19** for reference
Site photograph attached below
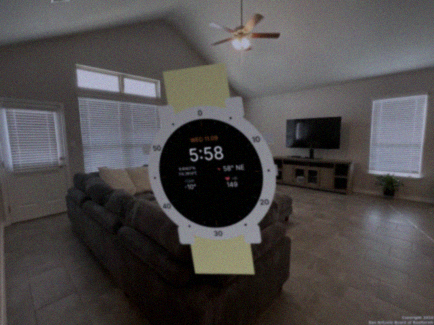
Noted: **5:58**
